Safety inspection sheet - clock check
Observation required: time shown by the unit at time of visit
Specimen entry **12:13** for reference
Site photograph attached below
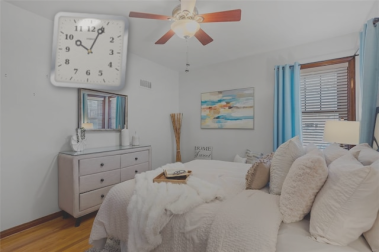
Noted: **10:04**
